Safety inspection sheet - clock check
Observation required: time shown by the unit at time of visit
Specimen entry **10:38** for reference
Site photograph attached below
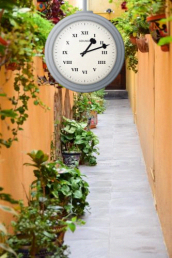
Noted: **1:12**
